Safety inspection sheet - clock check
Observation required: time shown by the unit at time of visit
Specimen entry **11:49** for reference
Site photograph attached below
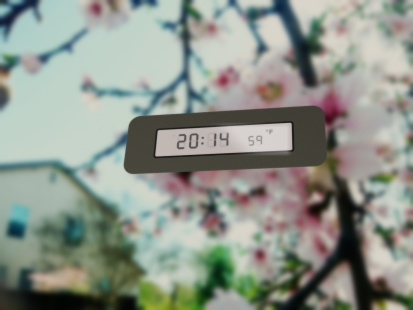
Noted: **20:14**
